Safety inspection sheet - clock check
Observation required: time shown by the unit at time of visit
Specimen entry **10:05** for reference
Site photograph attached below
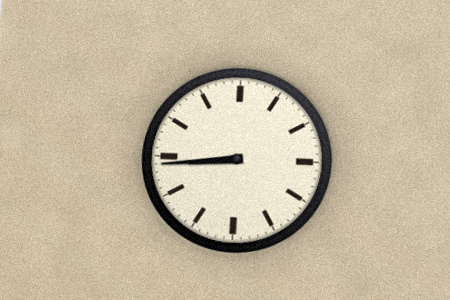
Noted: **8:44**
